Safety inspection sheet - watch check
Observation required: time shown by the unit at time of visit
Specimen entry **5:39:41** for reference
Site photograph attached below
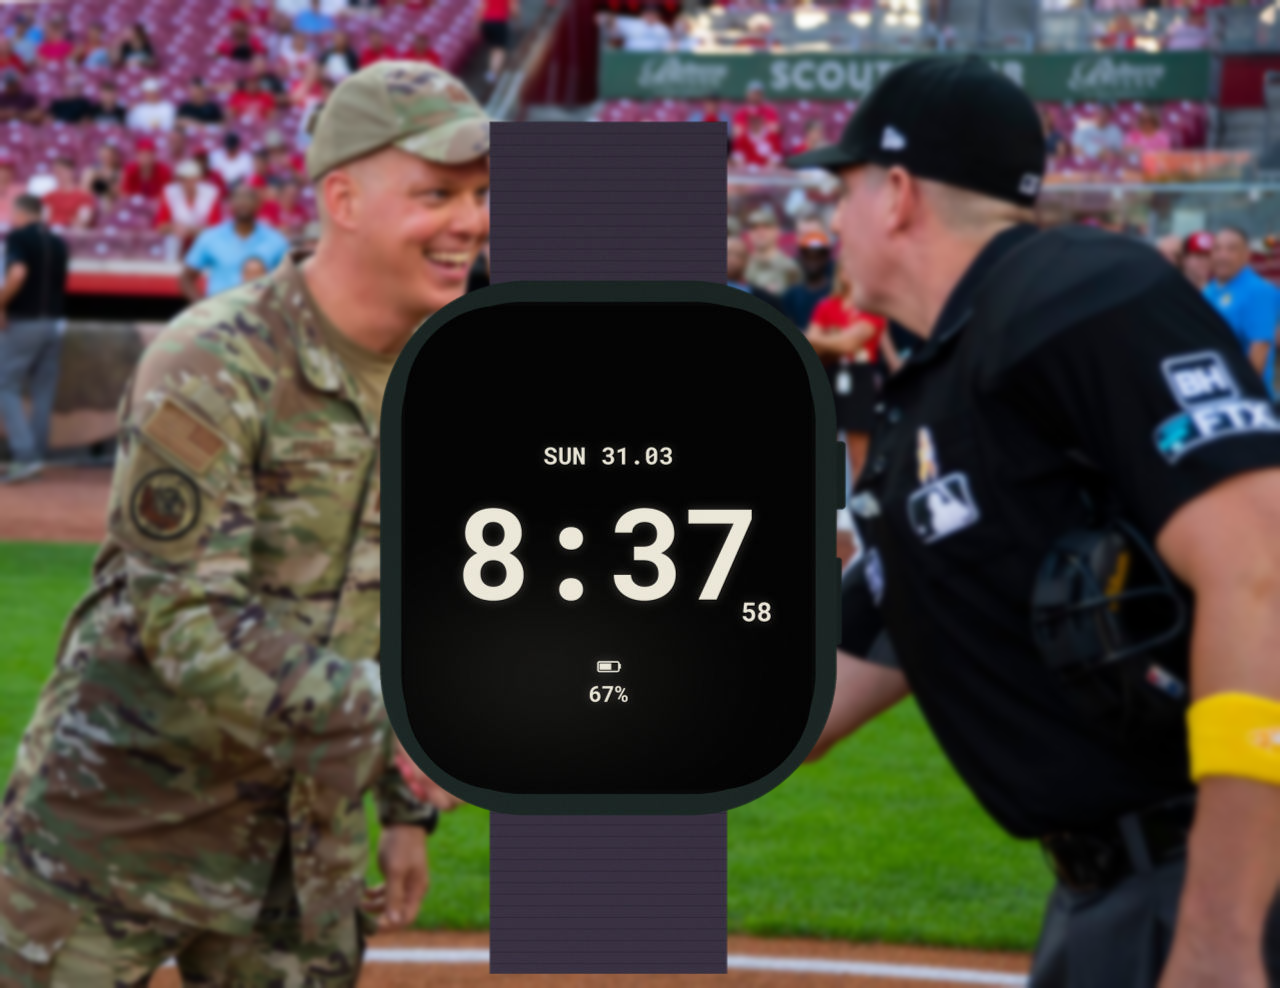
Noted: **8:37:58**
